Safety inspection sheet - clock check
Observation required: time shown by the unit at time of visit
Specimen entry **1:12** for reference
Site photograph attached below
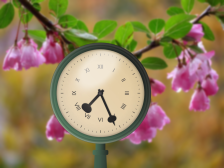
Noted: **7:26**
